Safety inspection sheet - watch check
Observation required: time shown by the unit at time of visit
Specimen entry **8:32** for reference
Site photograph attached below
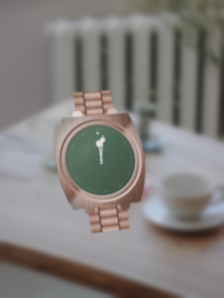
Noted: **12:02**
